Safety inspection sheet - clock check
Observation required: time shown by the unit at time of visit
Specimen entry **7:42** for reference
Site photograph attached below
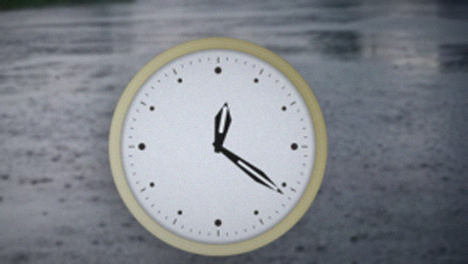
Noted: **12:21**
